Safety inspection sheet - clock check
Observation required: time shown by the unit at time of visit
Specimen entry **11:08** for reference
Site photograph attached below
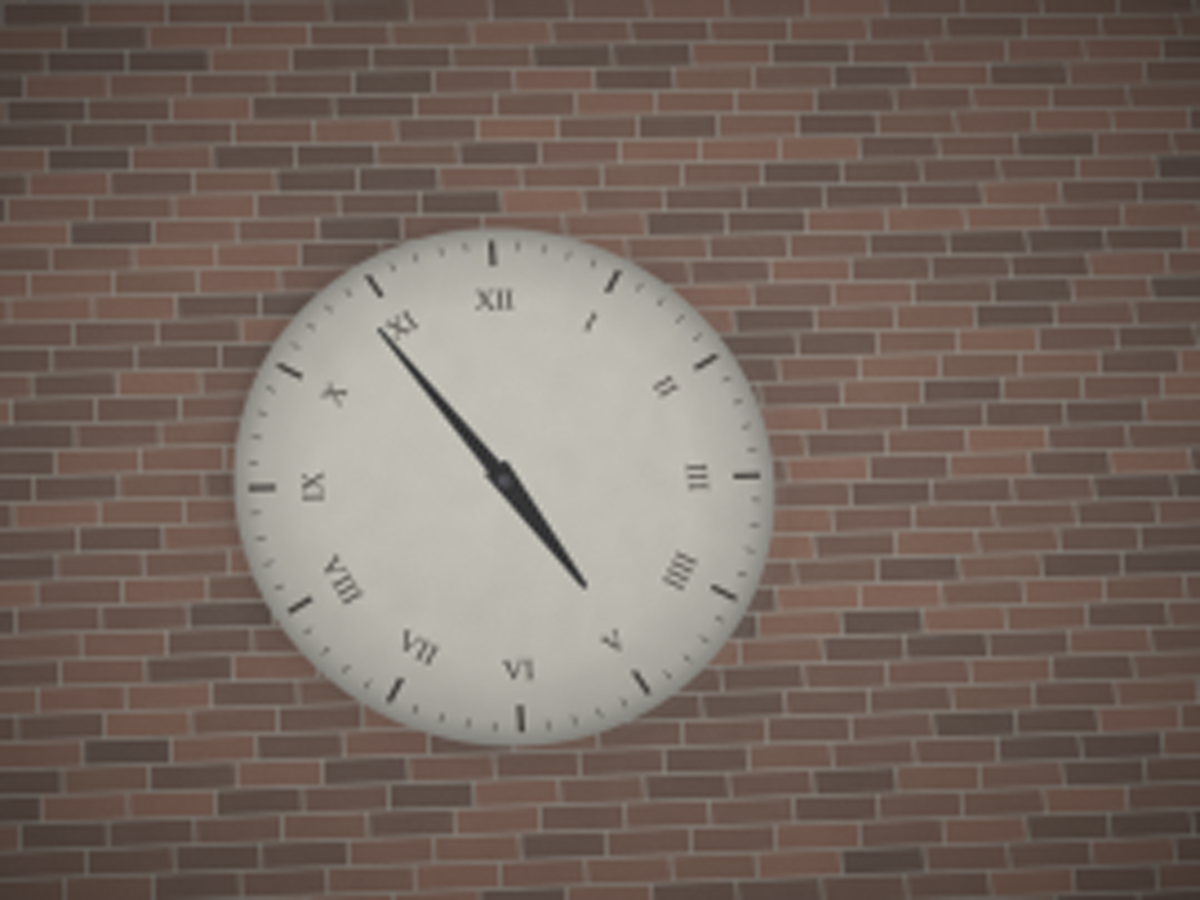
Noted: **4:54**
